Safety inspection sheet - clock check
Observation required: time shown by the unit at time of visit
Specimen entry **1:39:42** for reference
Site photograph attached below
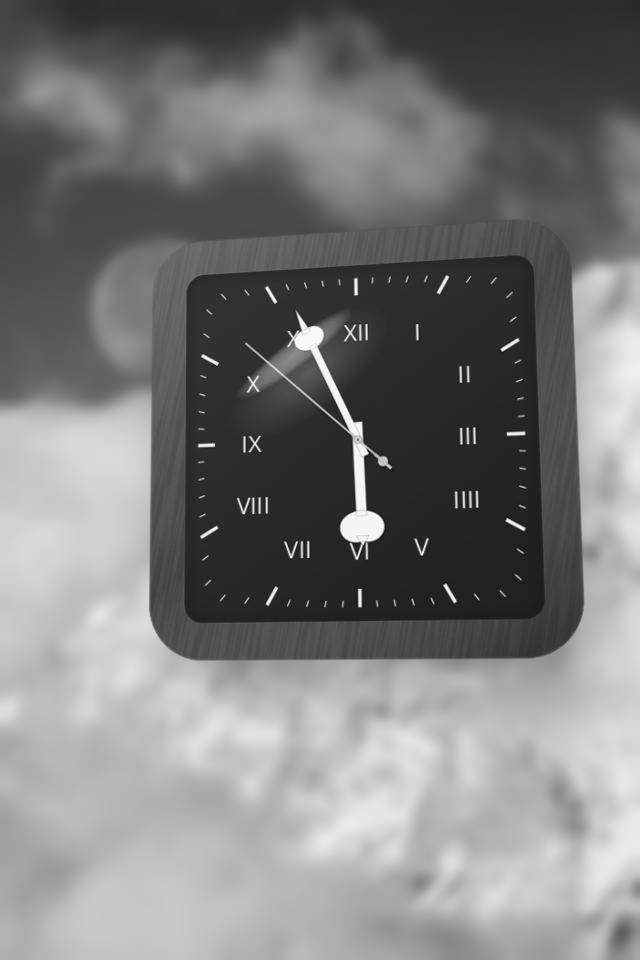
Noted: **5:55:52**
